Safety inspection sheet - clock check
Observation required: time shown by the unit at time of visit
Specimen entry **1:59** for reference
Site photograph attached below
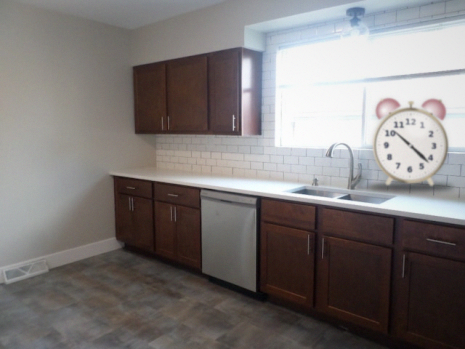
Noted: **10:22**
